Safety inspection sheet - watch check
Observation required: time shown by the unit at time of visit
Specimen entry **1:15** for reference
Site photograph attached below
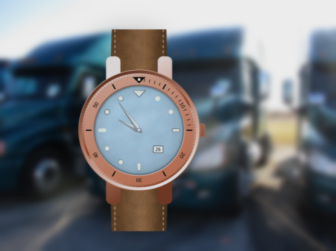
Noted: **9:54**
